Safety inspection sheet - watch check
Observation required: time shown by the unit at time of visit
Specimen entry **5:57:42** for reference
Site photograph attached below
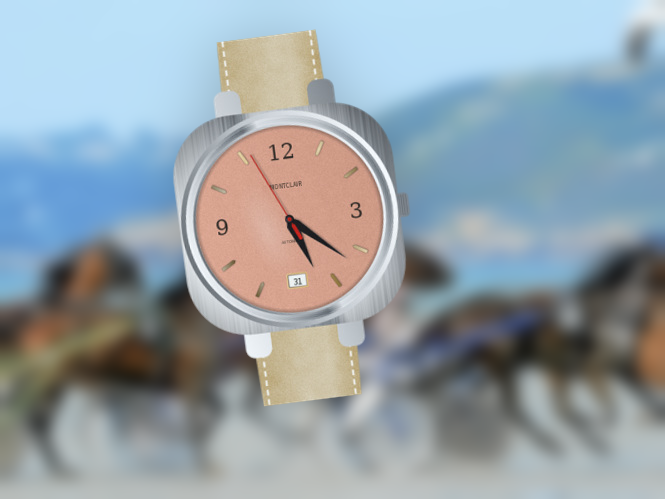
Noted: **5:21:56**
